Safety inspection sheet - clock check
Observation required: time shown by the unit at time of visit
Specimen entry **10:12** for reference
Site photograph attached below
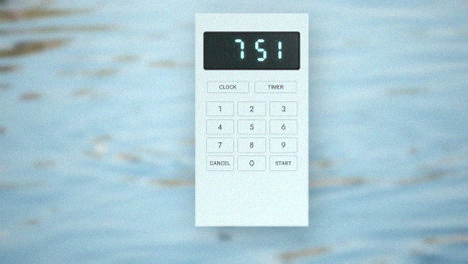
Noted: **7:51**
